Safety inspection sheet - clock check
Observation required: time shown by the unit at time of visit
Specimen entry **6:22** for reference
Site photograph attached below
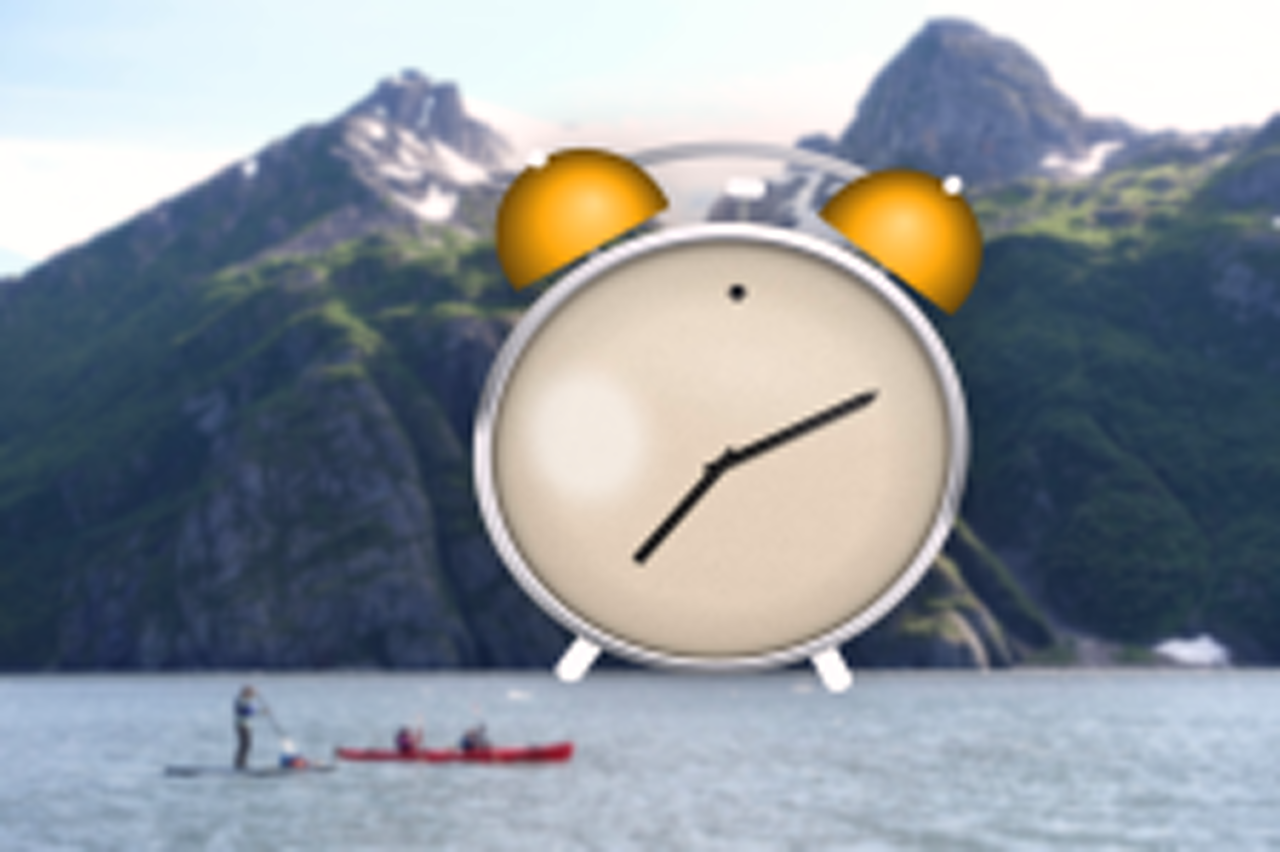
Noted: **7:10**
